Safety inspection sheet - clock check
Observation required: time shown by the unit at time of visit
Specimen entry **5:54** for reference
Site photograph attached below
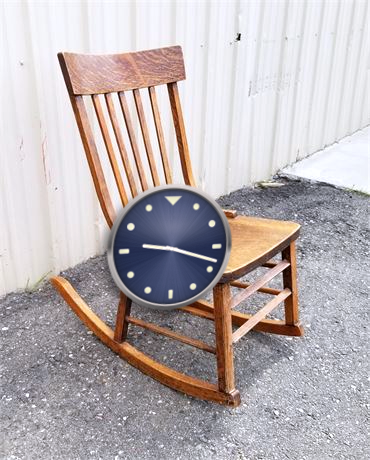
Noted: **9:18**
